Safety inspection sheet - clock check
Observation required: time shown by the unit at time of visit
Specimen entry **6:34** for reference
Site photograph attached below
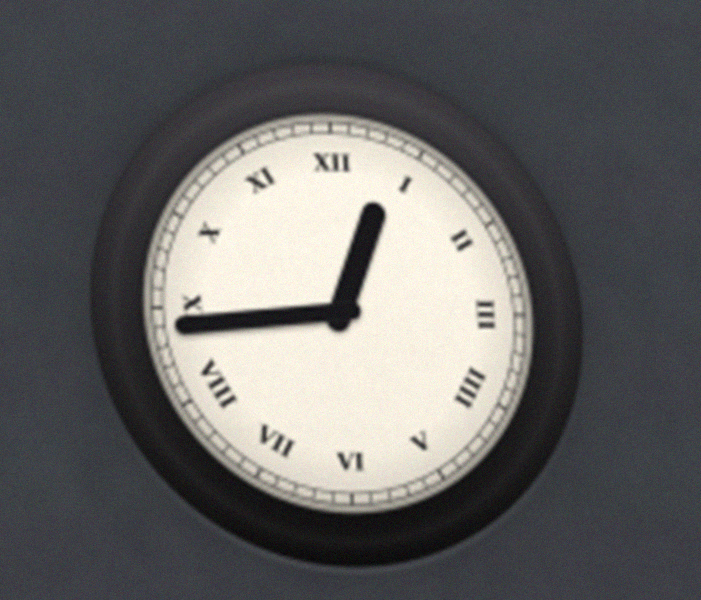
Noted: **12:44**
